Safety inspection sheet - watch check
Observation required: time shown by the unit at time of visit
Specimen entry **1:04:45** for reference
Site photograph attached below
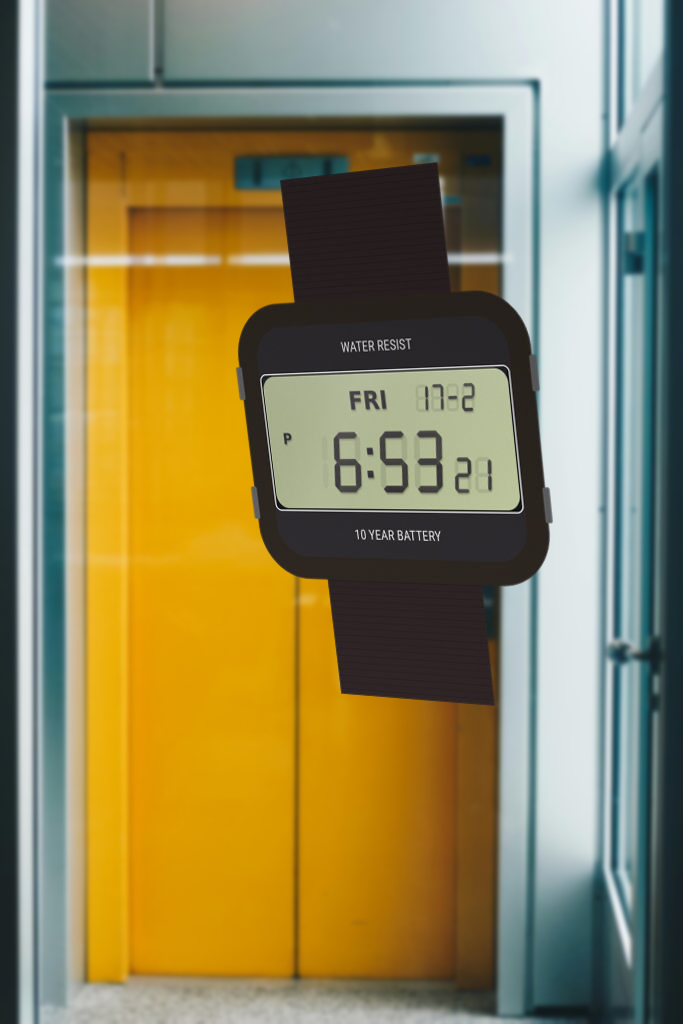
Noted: **6:53:21**
